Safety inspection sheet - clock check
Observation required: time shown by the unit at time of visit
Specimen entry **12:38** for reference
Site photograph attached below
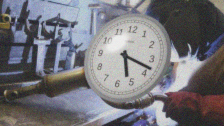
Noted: **5:18**
